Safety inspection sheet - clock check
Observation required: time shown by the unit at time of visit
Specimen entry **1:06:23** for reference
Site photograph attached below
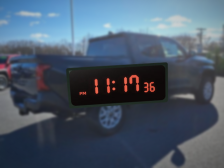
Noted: **11:17:36**
